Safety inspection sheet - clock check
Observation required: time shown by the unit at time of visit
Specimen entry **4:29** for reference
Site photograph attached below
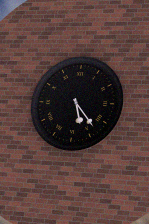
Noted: **5:23**
